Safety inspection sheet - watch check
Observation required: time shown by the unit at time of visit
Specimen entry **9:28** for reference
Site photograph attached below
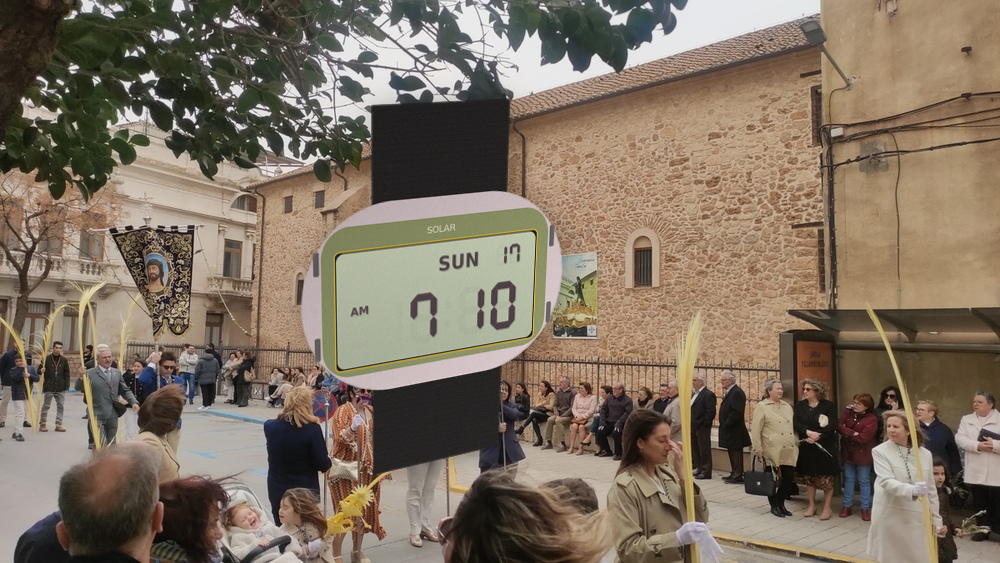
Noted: **7:10**
